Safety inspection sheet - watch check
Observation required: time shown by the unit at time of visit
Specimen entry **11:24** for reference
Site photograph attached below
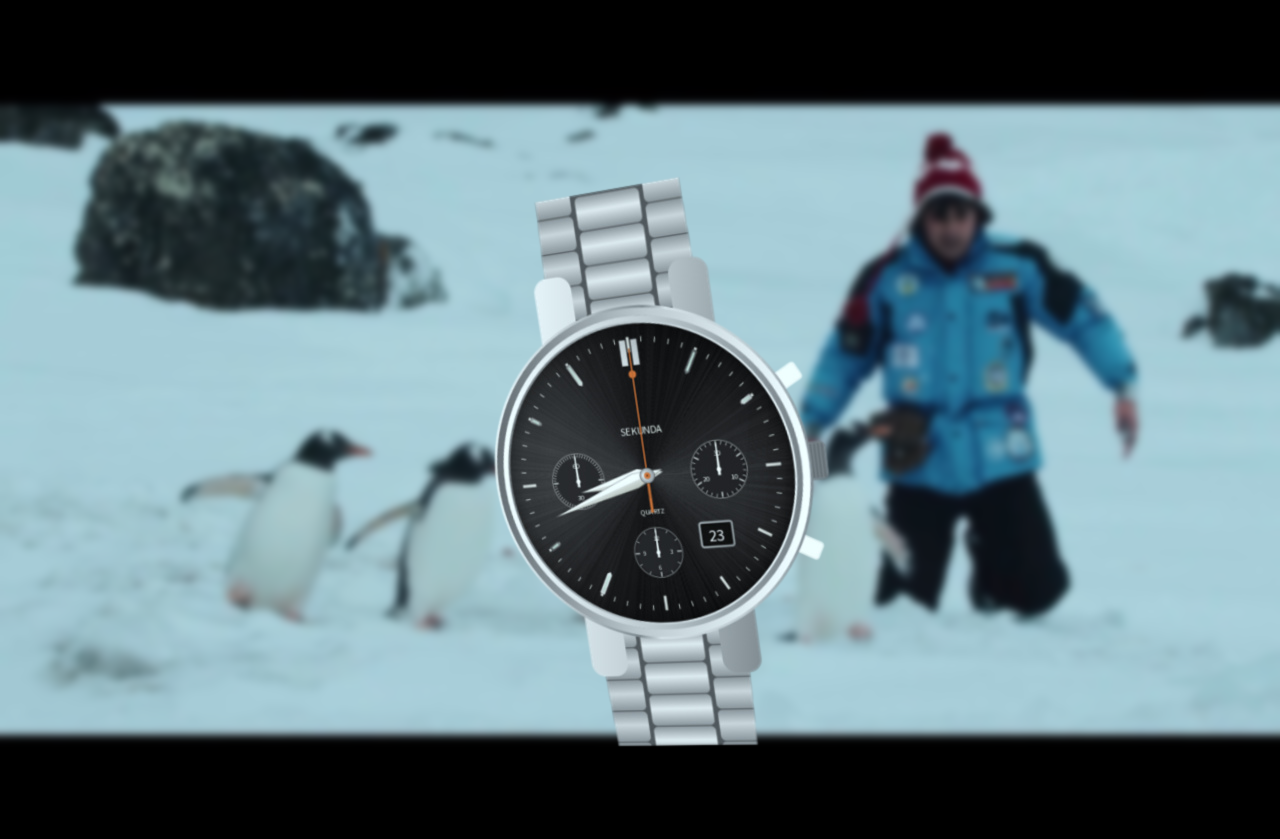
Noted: **8:42**
